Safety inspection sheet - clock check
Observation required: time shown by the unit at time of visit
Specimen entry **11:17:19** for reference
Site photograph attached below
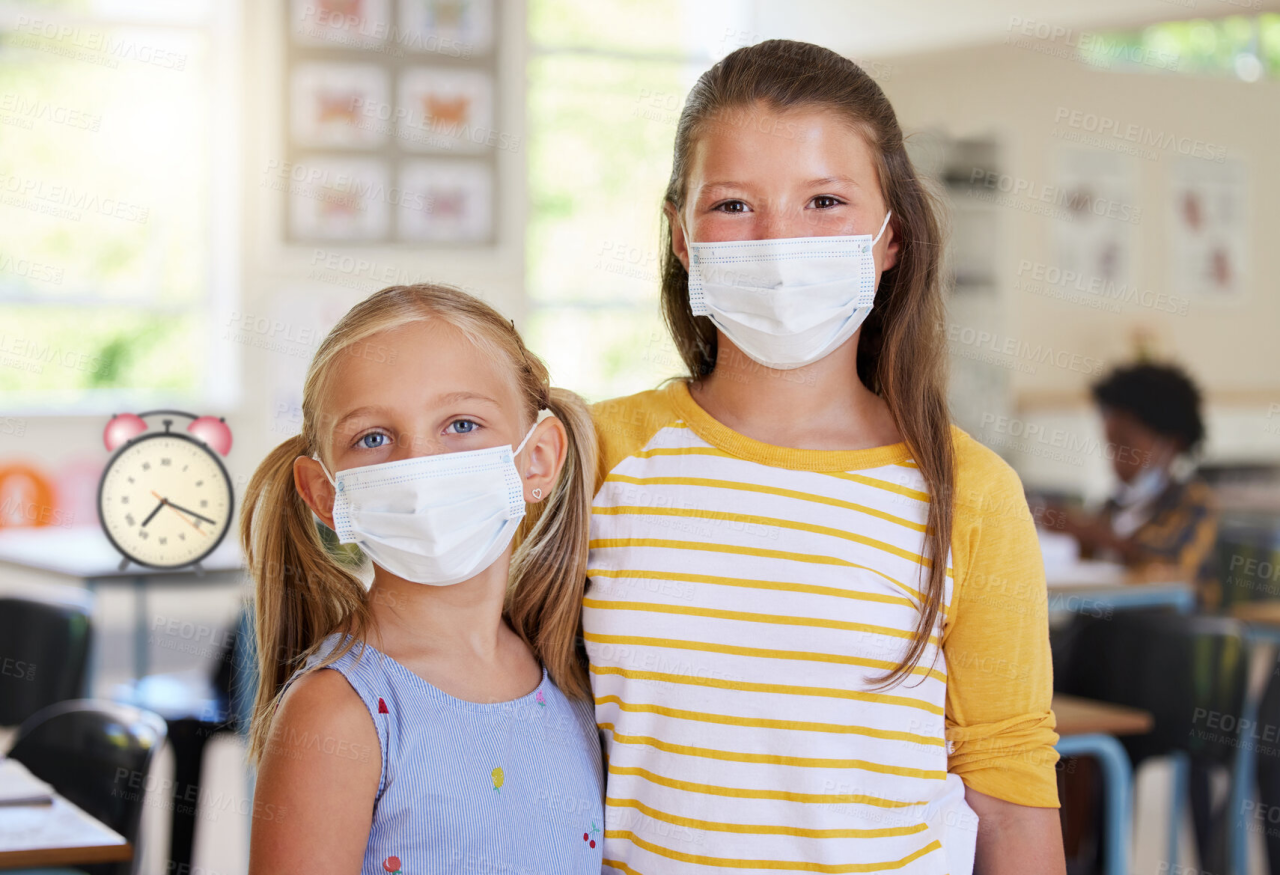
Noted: **7:18:21**
